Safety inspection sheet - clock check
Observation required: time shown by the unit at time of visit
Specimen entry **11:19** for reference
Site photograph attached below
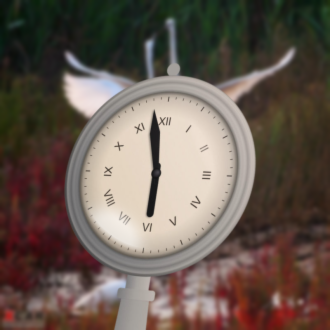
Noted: **5:58**
